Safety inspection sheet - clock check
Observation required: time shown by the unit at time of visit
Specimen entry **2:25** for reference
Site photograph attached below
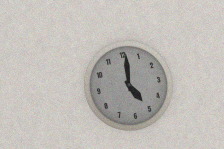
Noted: **5:01**
